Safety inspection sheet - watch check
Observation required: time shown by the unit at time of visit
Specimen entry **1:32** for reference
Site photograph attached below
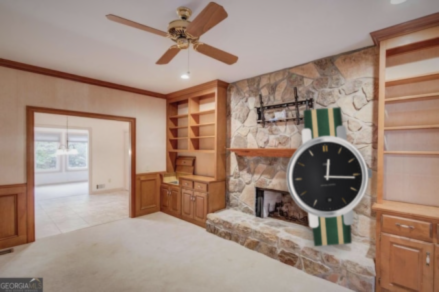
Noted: **12:16**
